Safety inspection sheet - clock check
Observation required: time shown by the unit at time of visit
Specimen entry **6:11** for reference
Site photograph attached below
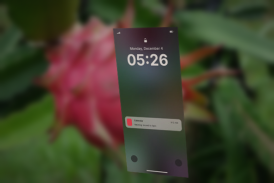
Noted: **5:26**
